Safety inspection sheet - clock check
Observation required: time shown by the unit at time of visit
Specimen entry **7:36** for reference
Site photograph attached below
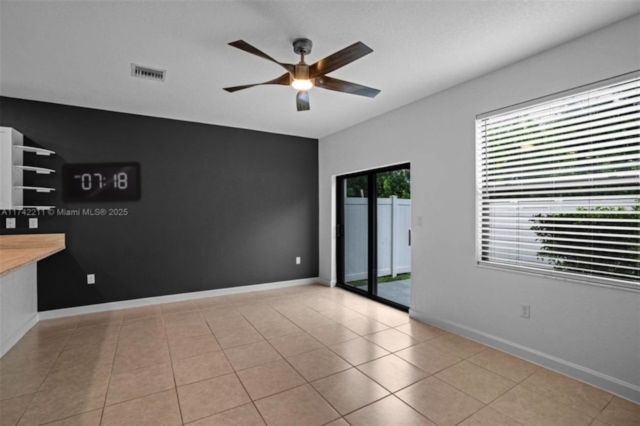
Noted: **7:18**
